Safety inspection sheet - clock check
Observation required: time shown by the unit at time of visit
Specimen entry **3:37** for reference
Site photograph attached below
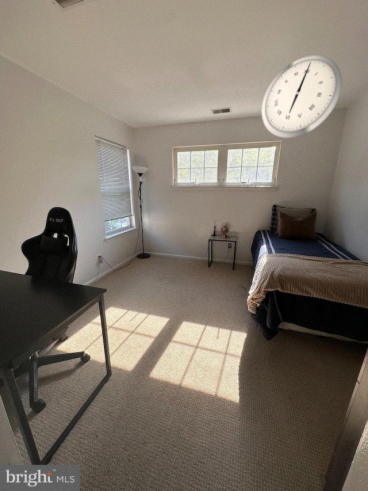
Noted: **6:00**
